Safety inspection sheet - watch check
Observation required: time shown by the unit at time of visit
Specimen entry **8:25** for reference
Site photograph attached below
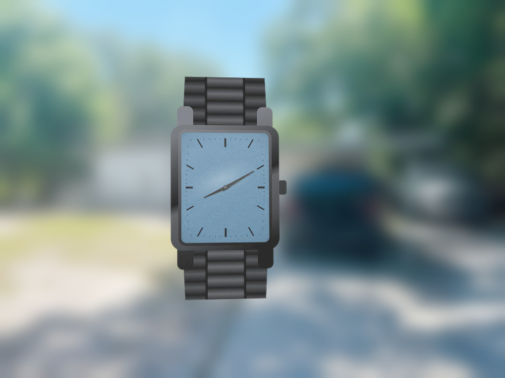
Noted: **8:10**
